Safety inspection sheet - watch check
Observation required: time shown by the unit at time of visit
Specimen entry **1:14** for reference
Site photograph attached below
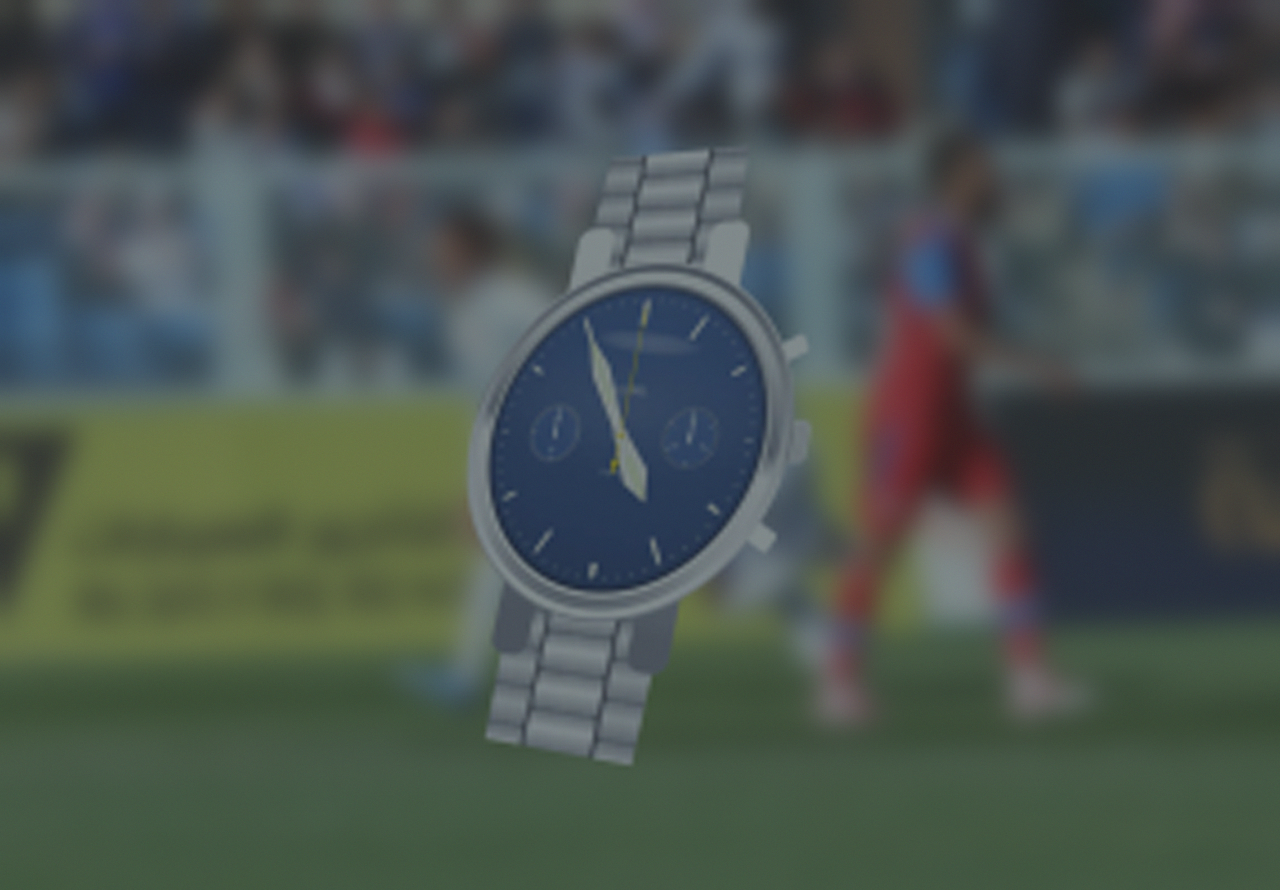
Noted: **4:55**
